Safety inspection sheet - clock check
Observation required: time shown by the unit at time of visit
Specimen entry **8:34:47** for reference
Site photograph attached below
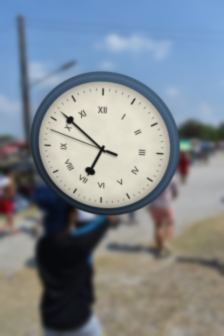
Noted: **6:51:48**
